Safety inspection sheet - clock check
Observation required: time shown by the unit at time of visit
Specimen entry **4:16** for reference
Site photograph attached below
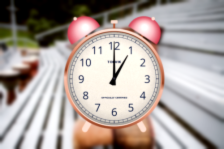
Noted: **1:00**
